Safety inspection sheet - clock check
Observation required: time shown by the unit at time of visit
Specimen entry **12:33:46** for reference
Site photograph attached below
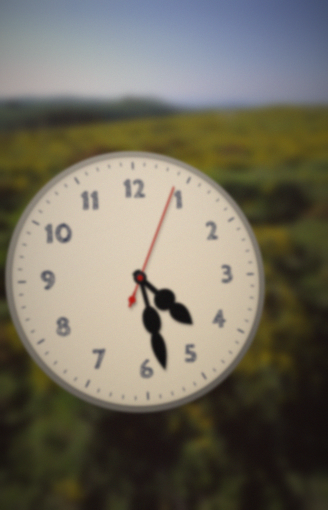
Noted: **4:28:04**
